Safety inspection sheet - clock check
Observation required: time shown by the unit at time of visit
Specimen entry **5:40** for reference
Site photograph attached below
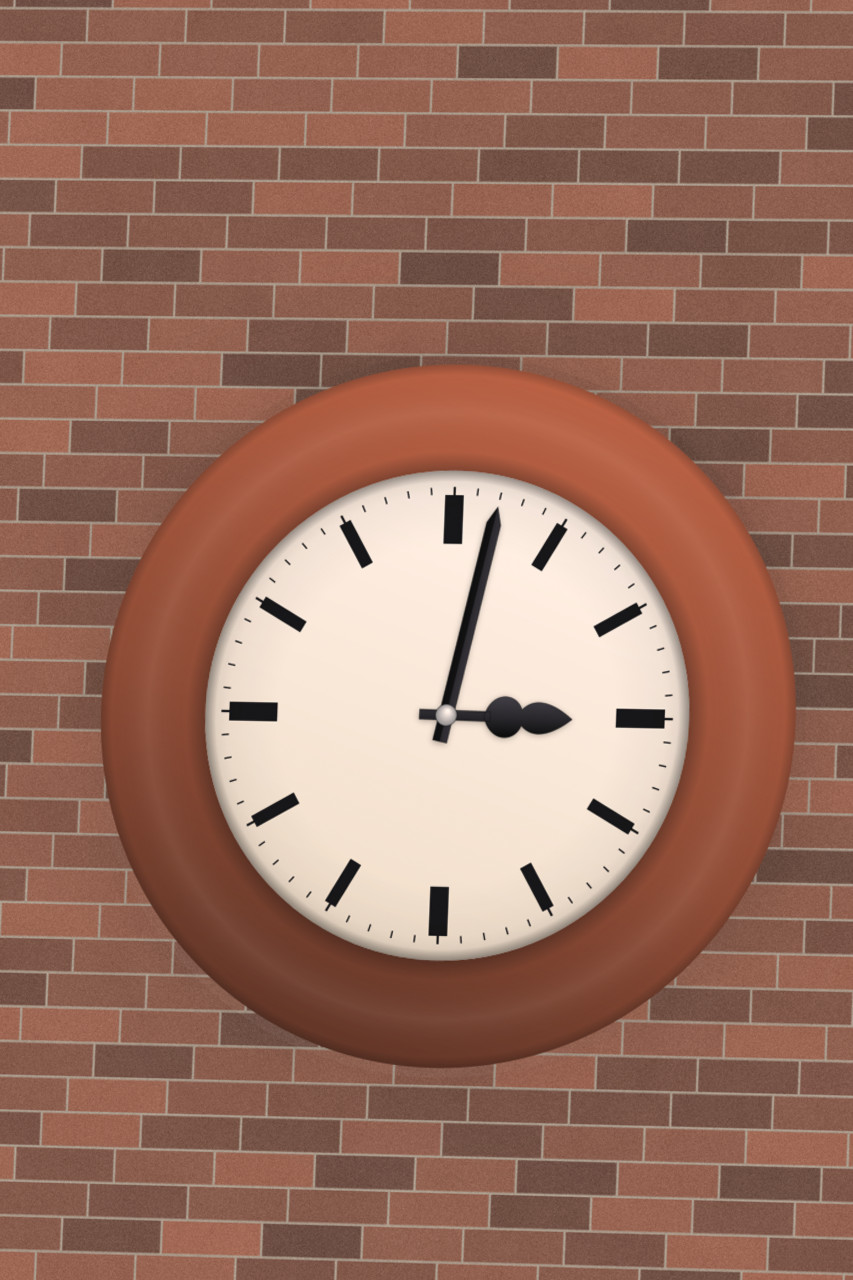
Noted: **3:02**
